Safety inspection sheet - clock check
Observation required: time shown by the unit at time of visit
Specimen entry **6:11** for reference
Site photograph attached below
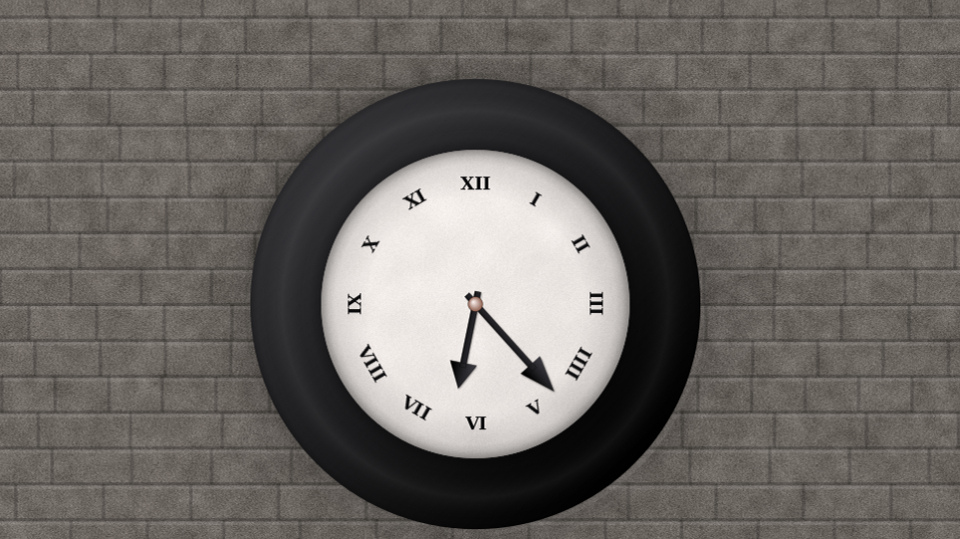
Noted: **6:23**
